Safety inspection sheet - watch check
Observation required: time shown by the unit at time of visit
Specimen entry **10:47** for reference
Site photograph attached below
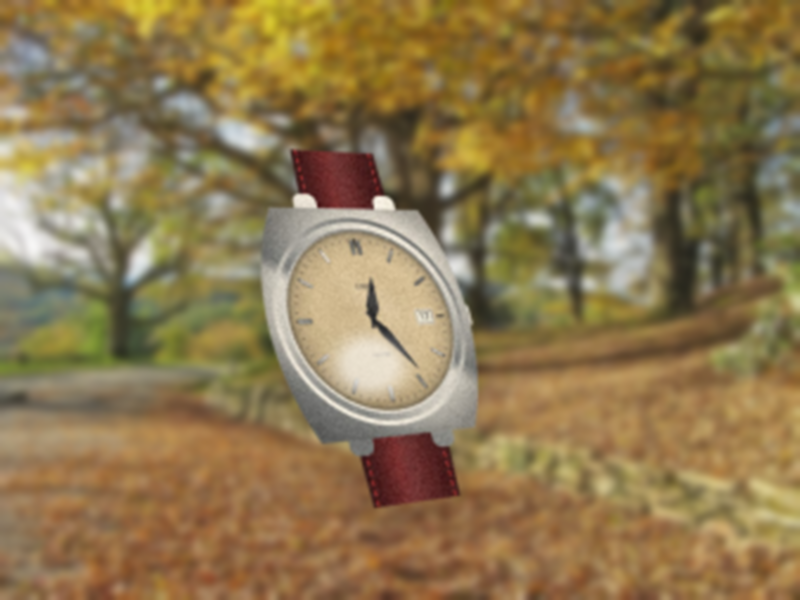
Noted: **12:24**
